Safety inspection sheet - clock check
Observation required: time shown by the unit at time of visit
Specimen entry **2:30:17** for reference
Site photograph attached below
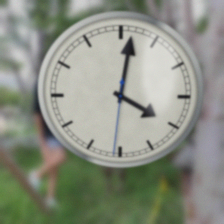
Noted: **4:01:31**
